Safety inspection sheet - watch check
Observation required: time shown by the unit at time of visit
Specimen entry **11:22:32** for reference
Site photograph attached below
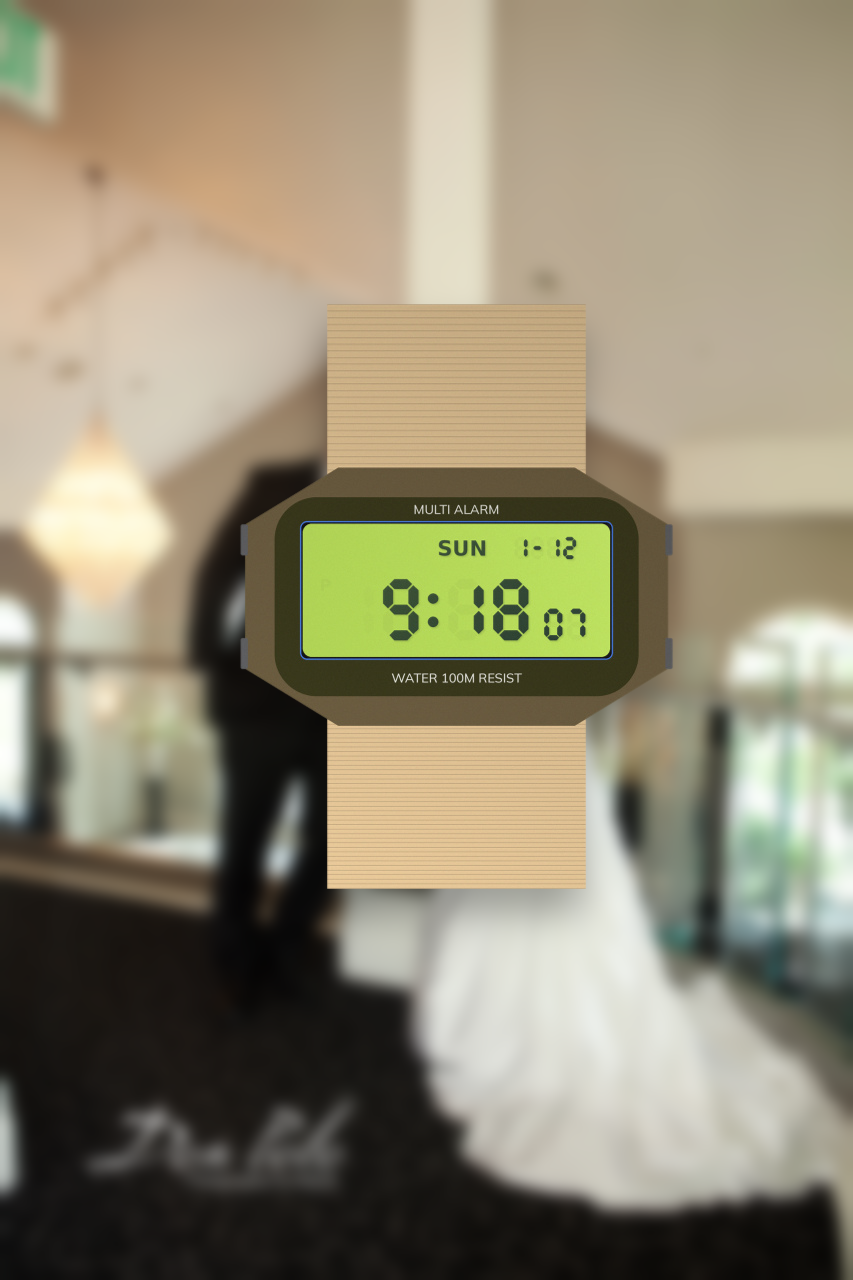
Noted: **9:18:07**
